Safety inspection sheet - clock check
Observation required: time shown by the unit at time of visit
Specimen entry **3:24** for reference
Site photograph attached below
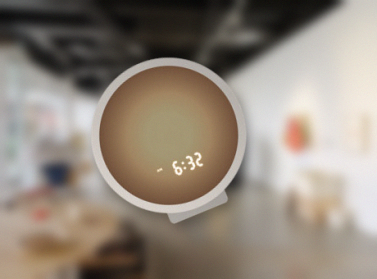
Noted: **6:32**
